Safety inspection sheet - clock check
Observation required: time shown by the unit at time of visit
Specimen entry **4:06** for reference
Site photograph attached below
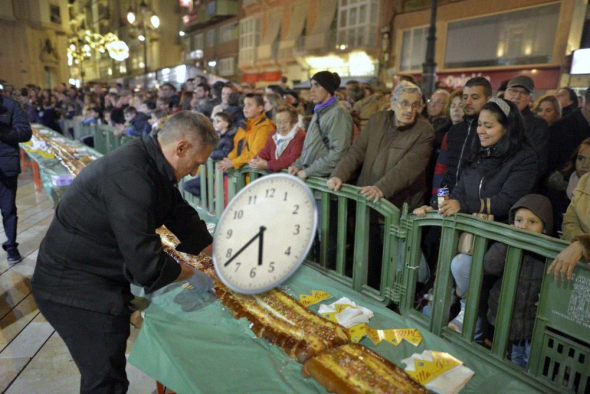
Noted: **5:38**
